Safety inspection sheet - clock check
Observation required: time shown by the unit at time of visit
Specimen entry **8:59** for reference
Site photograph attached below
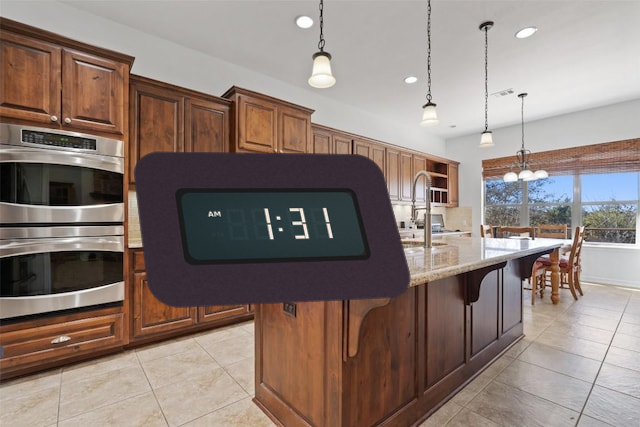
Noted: **1:31**
